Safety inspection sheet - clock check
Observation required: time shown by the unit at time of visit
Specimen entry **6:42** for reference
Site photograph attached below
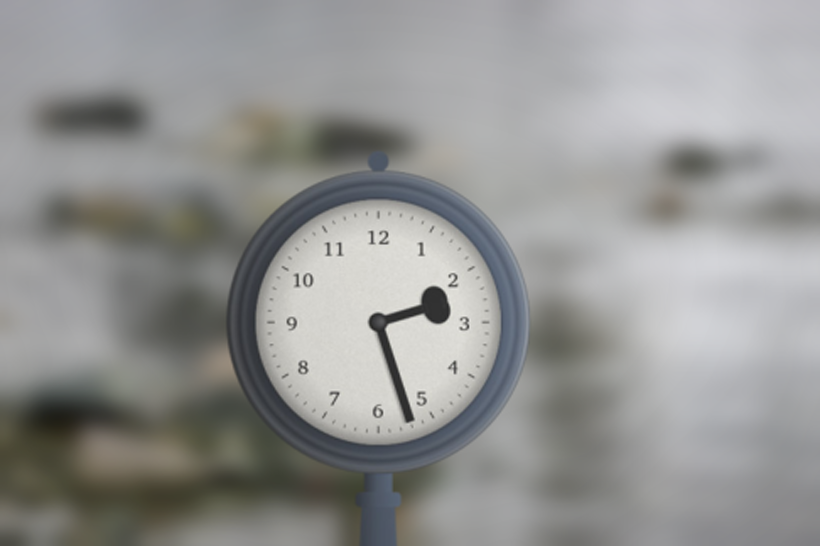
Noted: **2:27**
